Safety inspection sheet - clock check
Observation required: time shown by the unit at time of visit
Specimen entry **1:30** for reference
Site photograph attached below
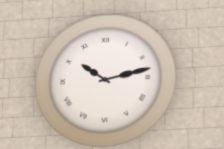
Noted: **10:13**
